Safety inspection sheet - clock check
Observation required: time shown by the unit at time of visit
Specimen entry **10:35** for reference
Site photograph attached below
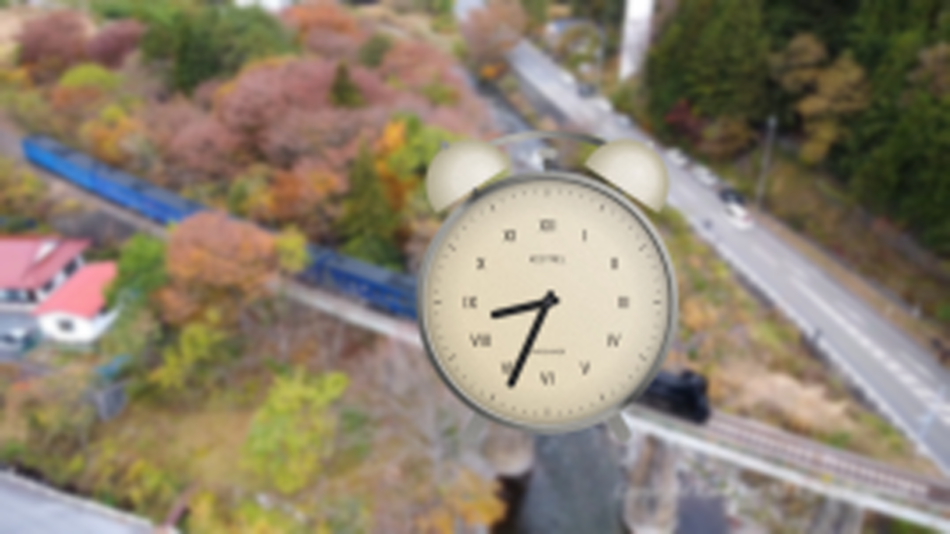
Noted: **8:34**
